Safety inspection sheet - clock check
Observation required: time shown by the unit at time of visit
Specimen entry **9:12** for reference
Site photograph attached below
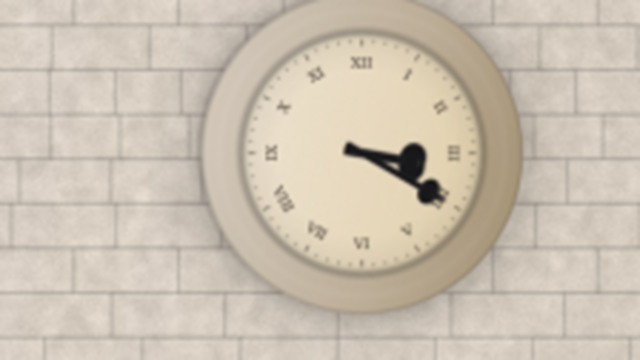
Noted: **3:20**
